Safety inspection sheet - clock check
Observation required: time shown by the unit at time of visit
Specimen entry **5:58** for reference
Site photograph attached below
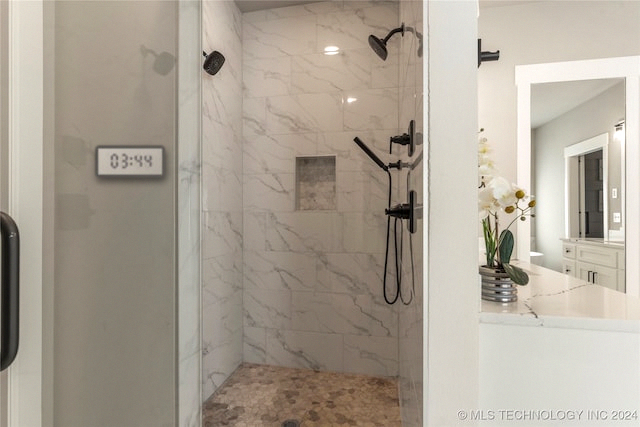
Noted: **3:44**
